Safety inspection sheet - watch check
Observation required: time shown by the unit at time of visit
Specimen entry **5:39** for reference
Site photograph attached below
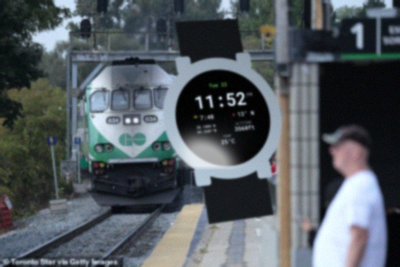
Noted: **11:52**
